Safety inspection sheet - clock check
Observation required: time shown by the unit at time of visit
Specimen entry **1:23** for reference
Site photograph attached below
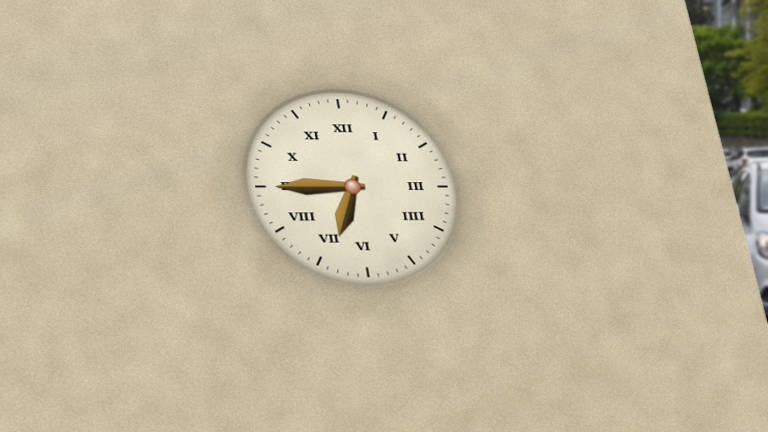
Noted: **6:45**
